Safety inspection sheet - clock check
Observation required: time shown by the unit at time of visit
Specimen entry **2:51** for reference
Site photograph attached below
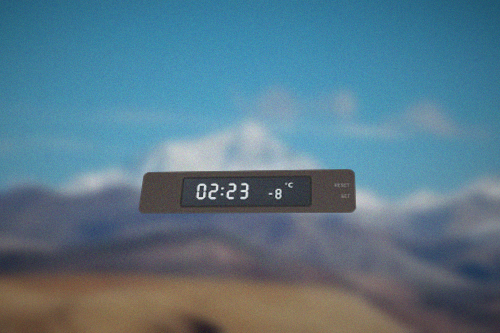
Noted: **2:23**
